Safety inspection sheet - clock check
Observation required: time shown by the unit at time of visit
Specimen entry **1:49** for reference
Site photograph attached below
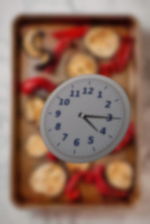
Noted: **4:15**
